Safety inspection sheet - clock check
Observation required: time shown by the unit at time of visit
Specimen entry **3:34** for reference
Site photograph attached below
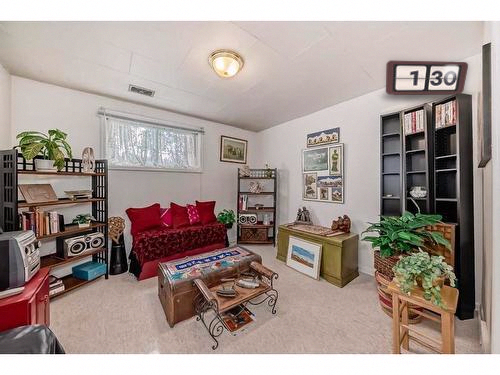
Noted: **1:30**
